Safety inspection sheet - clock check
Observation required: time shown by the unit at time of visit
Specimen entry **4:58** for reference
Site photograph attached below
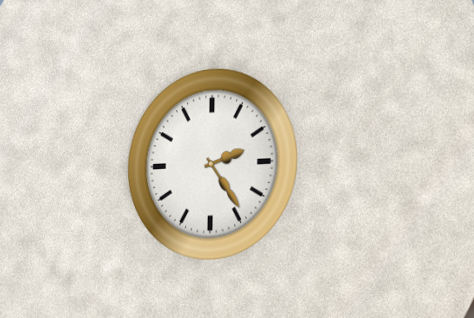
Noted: **2:24**
